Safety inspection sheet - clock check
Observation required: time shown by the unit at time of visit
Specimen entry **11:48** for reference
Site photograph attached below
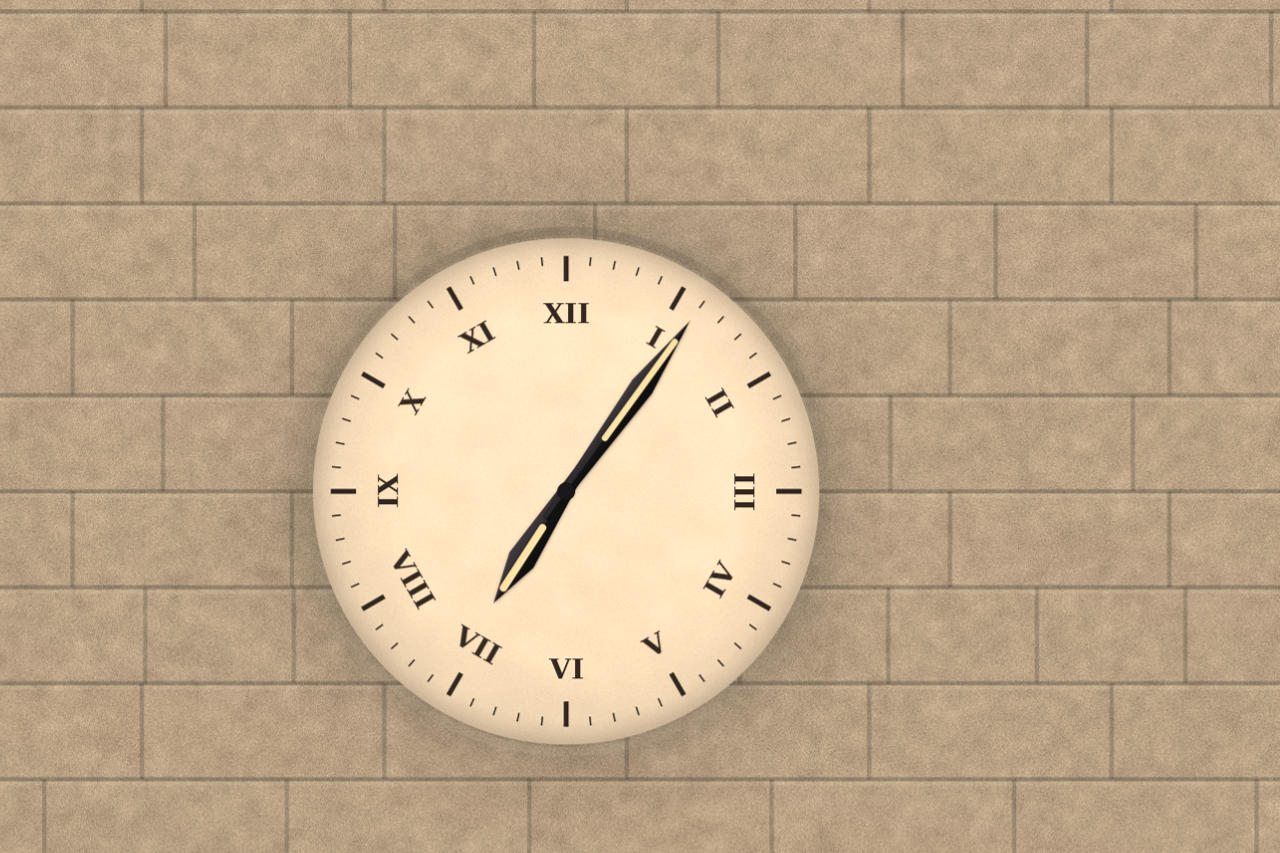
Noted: **7:06**
